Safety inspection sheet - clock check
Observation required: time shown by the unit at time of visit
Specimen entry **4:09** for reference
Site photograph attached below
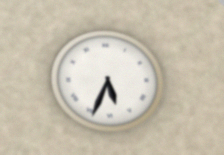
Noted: **5:34**
